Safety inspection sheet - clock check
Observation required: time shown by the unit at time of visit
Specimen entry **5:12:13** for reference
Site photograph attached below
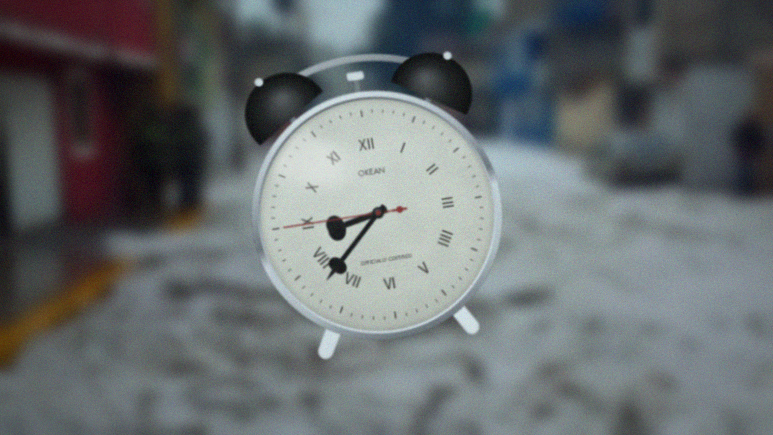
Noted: **8:37:45**
